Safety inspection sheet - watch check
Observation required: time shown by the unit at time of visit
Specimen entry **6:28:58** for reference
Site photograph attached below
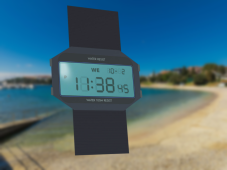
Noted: **11:38:45**
